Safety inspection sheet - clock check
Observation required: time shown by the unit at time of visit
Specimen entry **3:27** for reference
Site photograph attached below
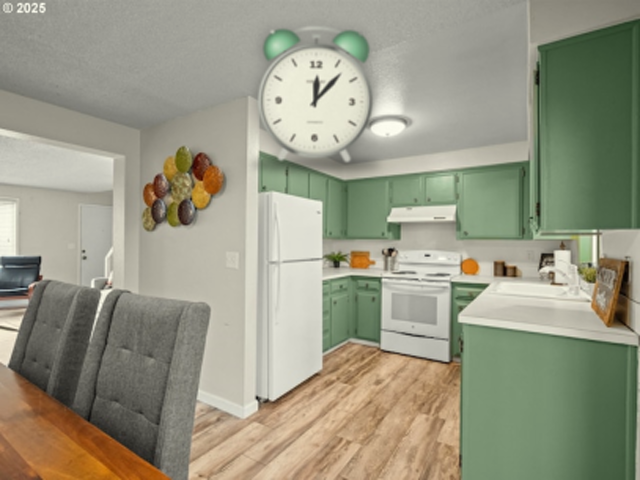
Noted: **12:07**
